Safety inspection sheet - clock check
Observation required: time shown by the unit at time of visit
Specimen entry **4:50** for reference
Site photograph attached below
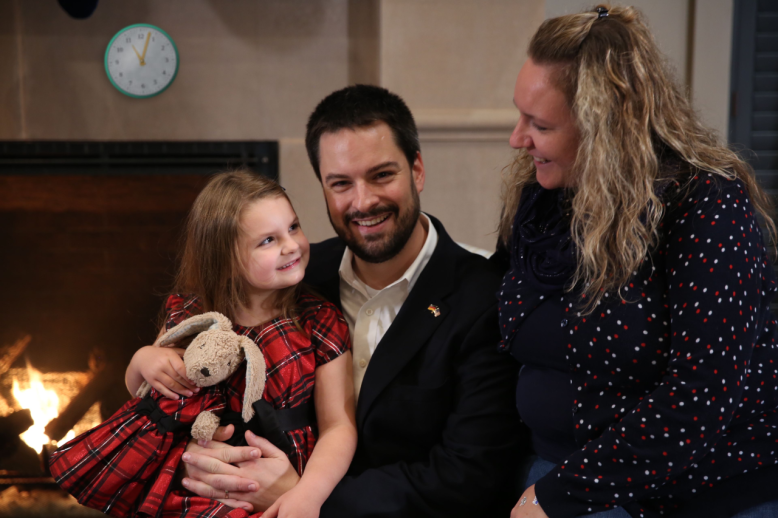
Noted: **11:03**
